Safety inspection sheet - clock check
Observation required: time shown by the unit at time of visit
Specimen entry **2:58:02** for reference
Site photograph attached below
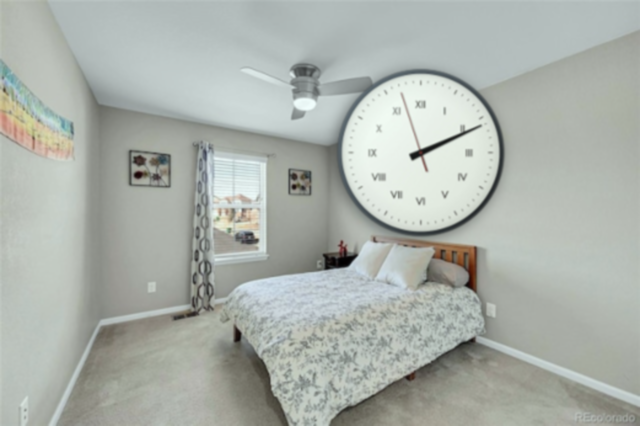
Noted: **2:10:57**
